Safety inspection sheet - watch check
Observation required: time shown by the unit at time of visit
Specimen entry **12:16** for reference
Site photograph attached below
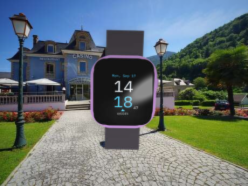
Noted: **14:18**
